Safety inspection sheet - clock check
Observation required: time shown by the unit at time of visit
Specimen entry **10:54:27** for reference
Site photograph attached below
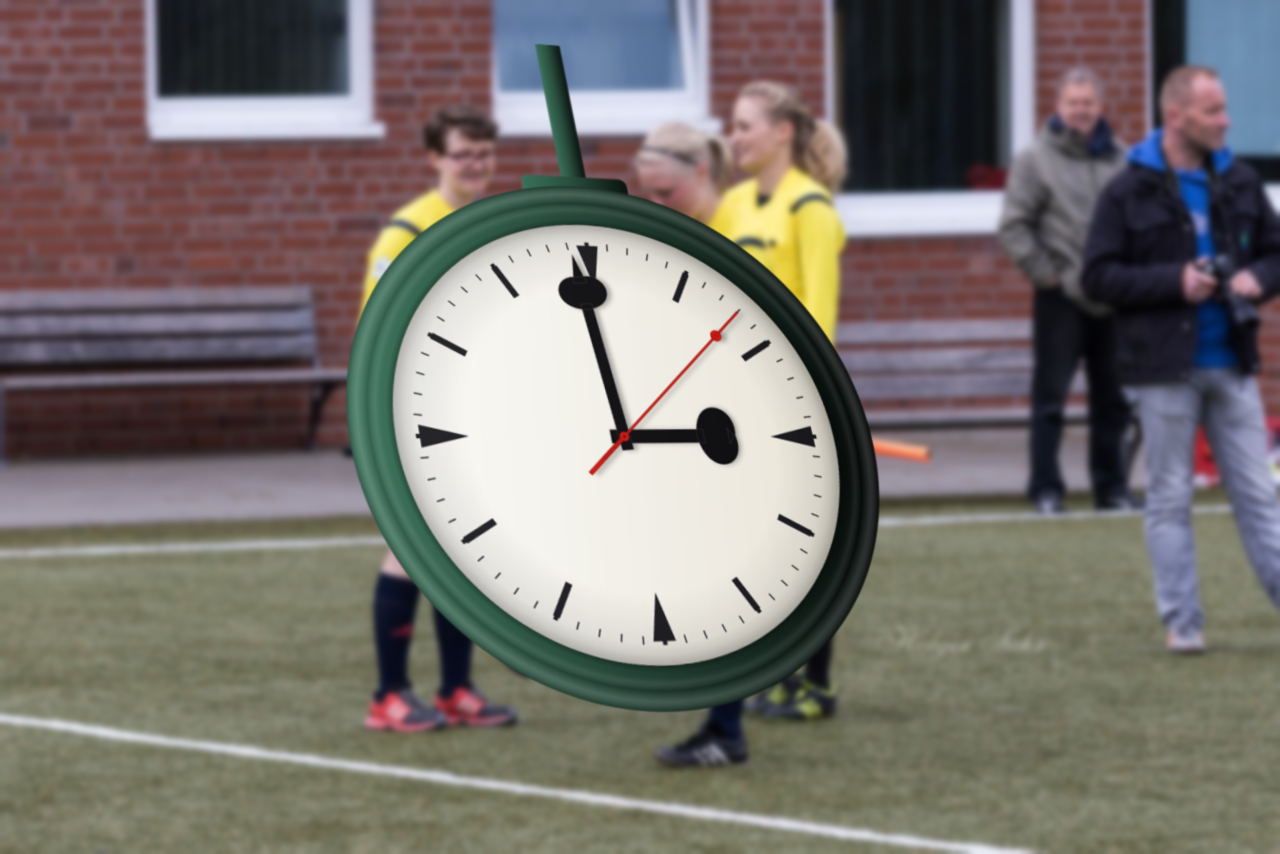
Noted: **2:59:08**
